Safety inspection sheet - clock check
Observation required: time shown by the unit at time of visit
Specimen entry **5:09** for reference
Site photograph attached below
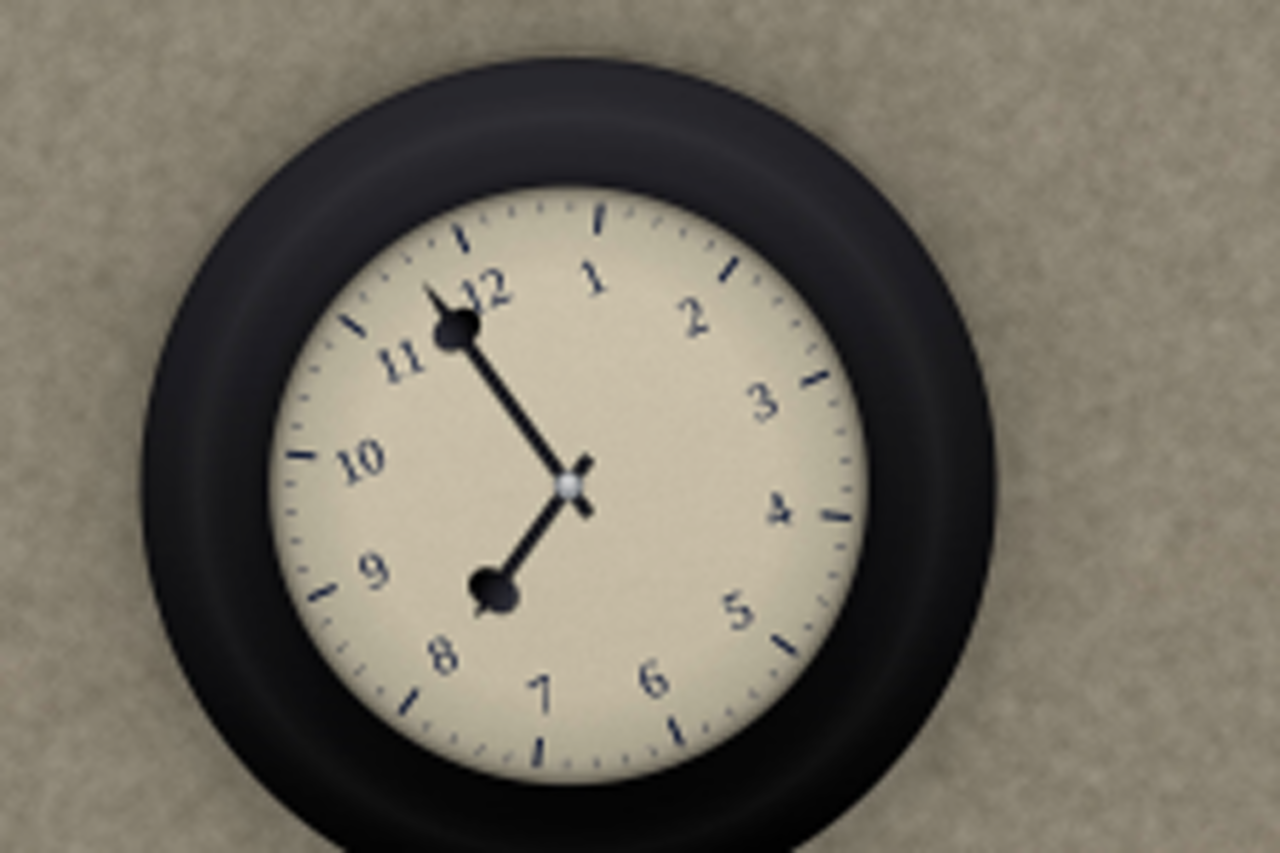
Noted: **7:58**
